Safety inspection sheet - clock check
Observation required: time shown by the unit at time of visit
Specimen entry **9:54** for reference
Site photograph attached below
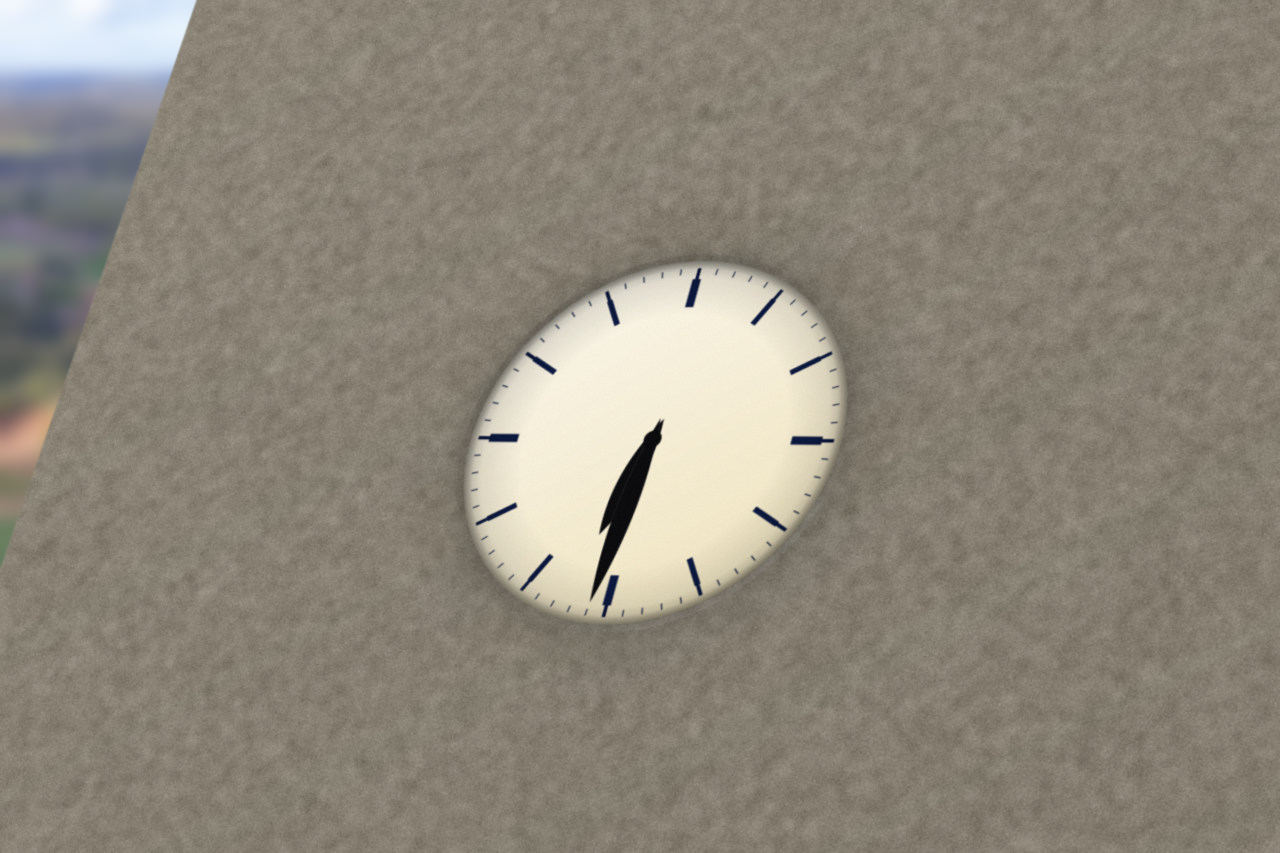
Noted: **6:31**
